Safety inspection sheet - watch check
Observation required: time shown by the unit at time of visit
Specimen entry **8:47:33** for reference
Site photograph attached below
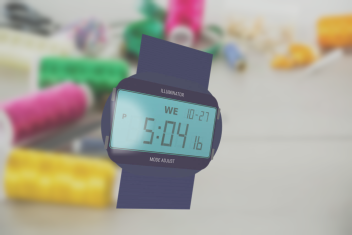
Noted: **5:04:16**
